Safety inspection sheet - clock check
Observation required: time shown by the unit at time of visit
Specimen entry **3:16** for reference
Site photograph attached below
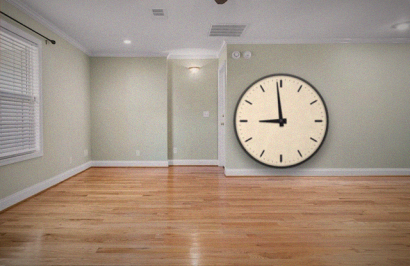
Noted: **8:59**
